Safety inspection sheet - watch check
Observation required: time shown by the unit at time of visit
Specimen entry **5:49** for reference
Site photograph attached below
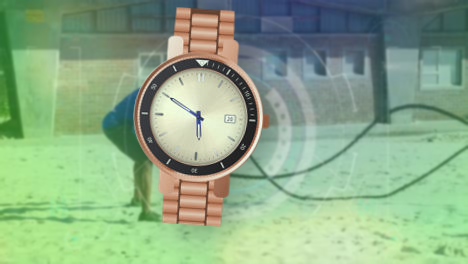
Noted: **5:50**
